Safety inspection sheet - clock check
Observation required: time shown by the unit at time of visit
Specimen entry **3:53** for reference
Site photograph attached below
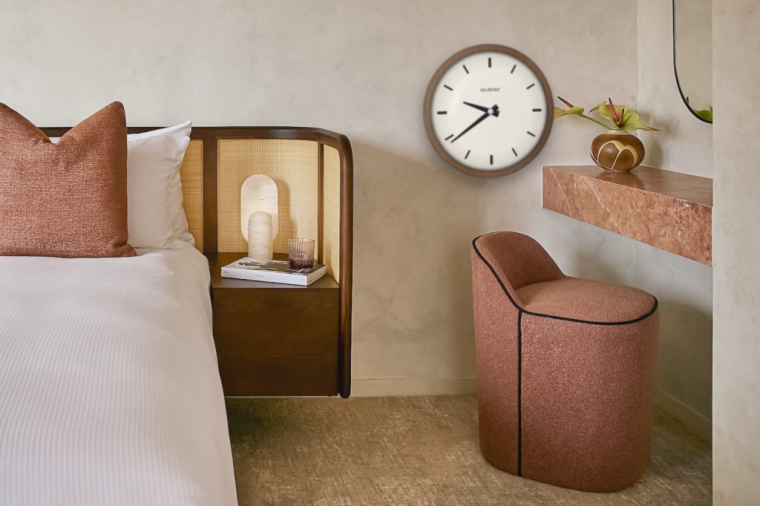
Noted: **9:39**
